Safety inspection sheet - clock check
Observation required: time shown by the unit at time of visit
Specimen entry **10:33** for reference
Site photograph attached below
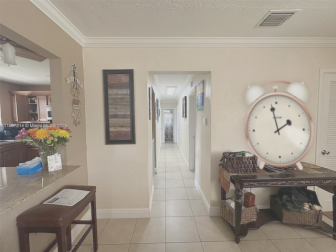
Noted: **1:58**
